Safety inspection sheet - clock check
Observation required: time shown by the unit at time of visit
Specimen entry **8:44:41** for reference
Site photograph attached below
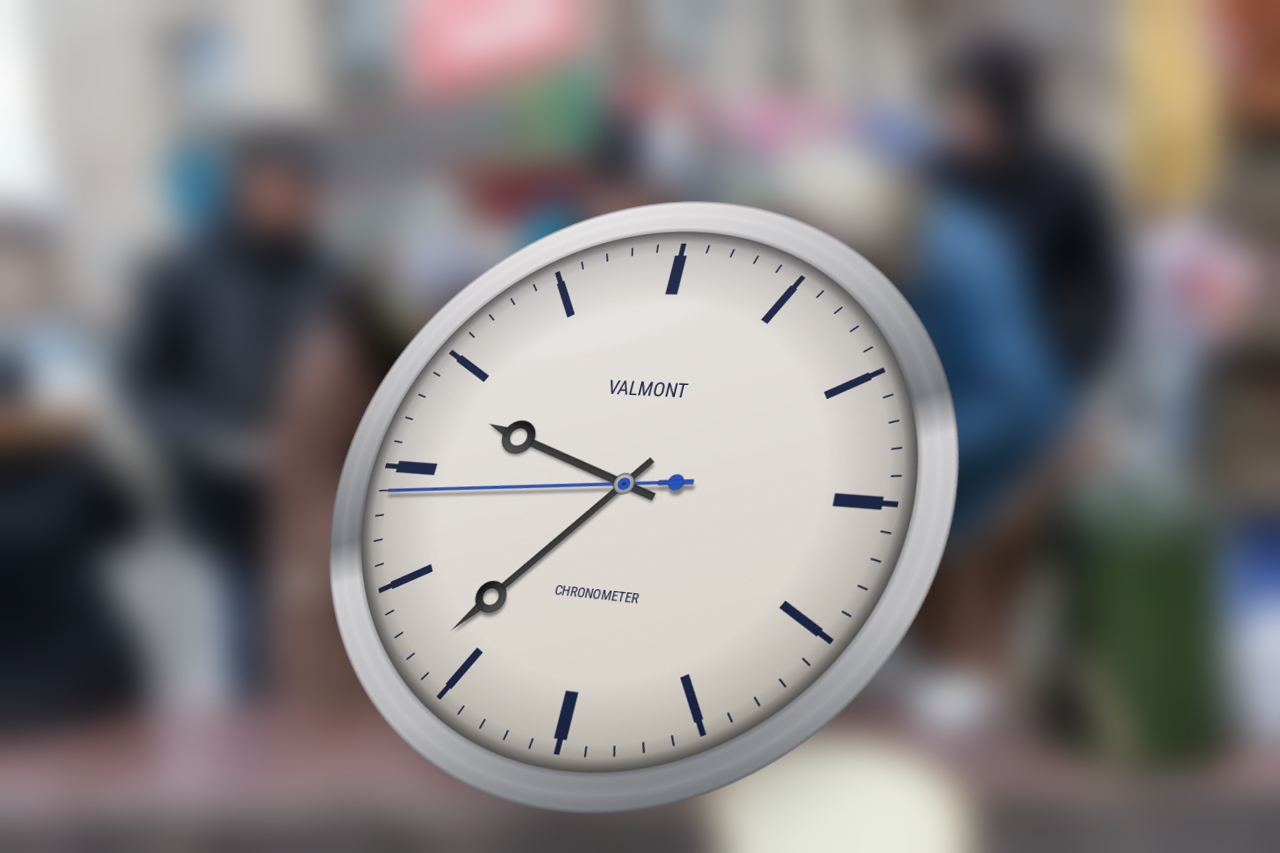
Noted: **9:36:44**
